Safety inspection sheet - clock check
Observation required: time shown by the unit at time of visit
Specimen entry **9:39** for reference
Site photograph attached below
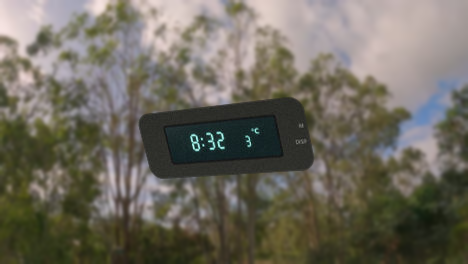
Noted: **8:32**
